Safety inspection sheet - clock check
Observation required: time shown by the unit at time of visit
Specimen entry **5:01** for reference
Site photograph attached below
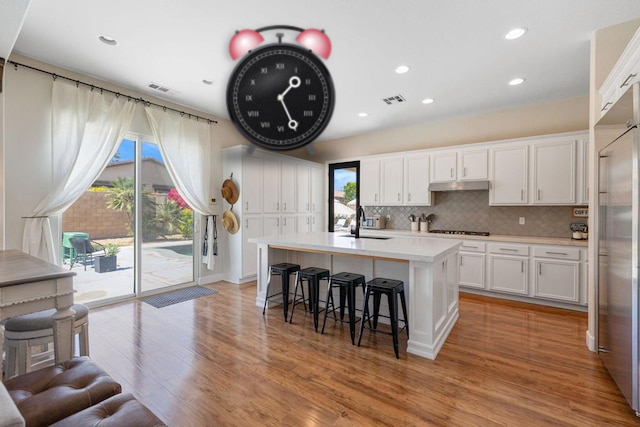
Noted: **1:26**
